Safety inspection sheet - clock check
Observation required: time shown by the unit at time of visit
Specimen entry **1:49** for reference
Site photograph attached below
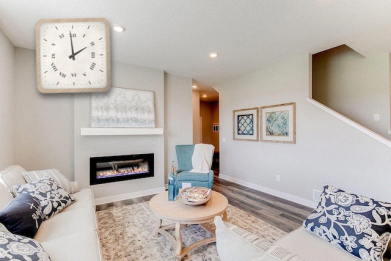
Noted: **1:59**
